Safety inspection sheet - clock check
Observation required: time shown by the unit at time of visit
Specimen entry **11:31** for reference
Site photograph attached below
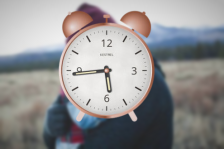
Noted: **5:44**
